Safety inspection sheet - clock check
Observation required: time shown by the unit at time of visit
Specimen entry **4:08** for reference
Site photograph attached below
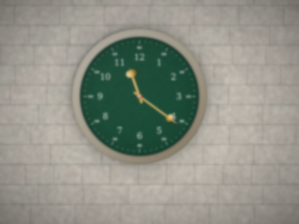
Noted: **11:21**
